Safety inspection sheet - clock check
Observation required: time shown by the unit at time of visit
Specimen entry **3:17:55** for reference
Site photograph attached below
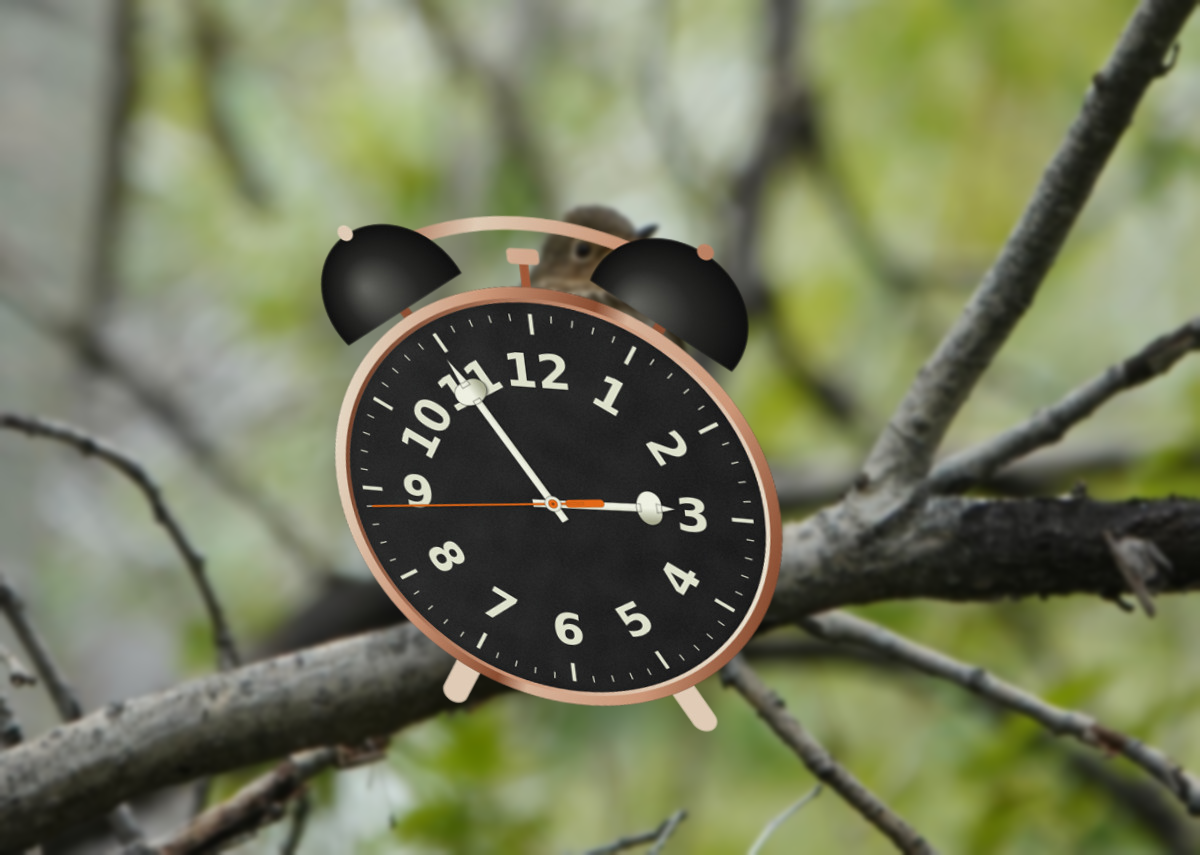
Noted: **2:54:44**
